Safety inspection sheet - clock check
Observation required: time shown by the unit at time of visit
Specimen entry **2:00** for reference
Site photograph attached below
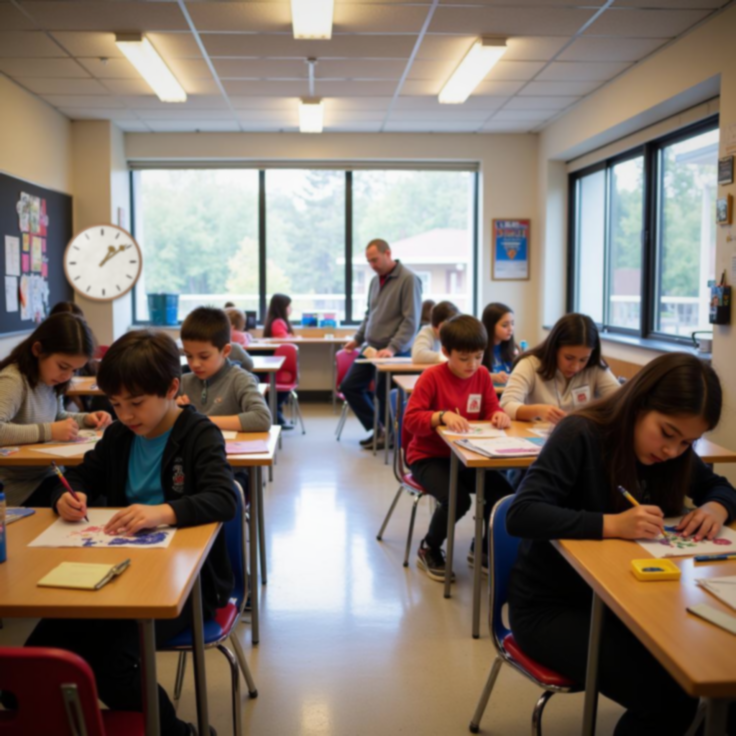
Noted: **1:09**
